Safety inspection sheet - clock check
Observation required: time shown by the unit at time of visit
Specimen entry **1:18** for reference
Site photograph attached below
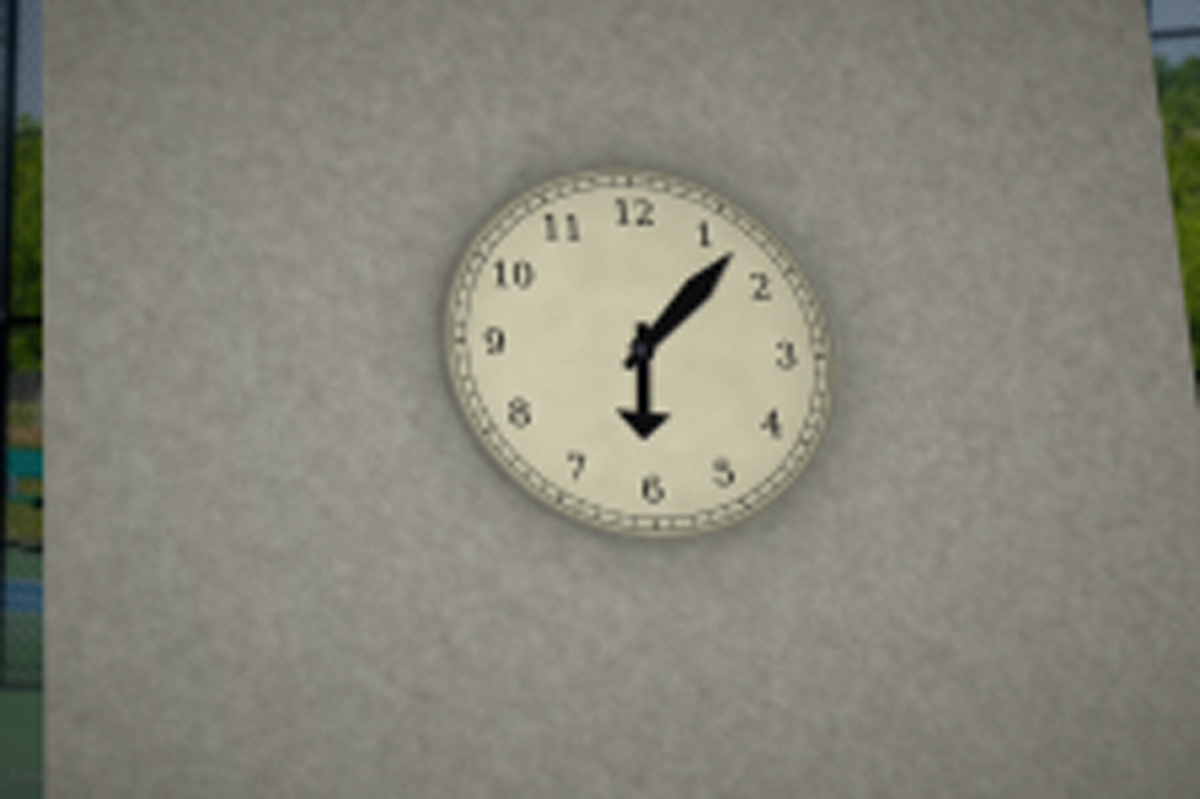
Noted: **6:07**
